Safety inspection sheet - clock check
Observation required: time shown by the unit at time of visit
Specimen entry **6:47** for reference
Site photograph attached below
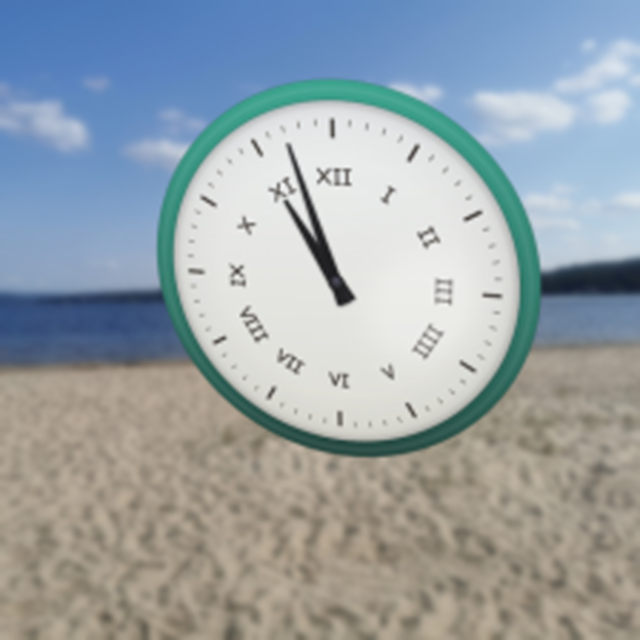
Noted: **10:57**
